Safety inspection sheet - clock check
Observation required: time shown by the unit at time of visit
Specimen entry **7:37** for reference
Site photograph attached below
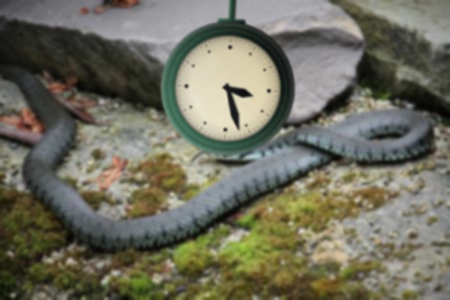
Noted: **3:27**
